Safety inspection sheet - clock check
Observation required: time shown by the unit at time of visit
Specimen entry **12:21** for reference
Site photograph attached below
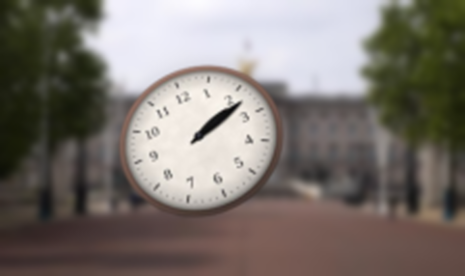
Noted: **2:12**
